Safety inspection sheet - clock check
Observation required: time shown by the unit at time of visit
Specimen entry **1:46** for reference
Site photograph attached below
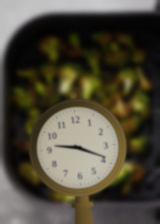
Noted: **9:19**
